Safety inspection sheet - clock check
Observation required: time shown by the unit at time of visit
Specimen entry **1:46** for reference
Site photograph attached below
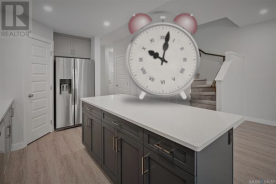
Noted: **10:02**
